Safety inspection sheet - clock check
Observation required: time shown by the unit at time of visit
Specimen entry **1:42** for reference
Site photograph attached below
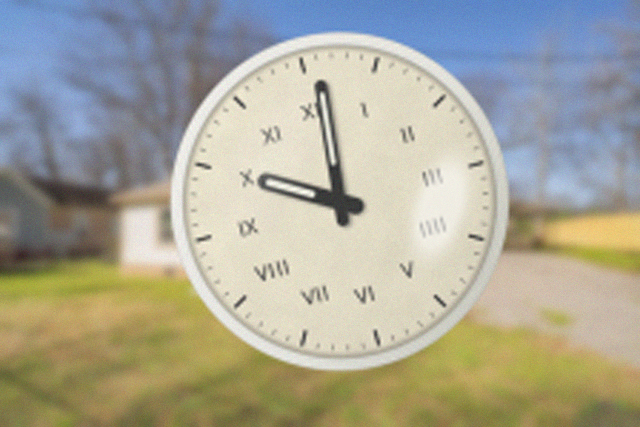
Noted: **10:01**
